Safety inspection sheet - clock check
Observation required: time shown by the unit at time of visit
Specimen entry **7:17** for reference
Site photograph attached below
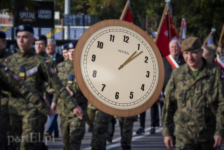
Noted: **1:07**
